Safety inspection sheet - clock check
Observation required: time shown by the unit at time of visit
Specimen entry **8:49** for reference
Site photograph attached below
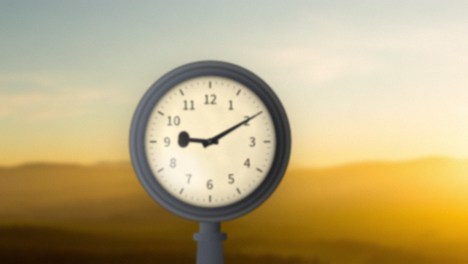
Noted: **9:10**
